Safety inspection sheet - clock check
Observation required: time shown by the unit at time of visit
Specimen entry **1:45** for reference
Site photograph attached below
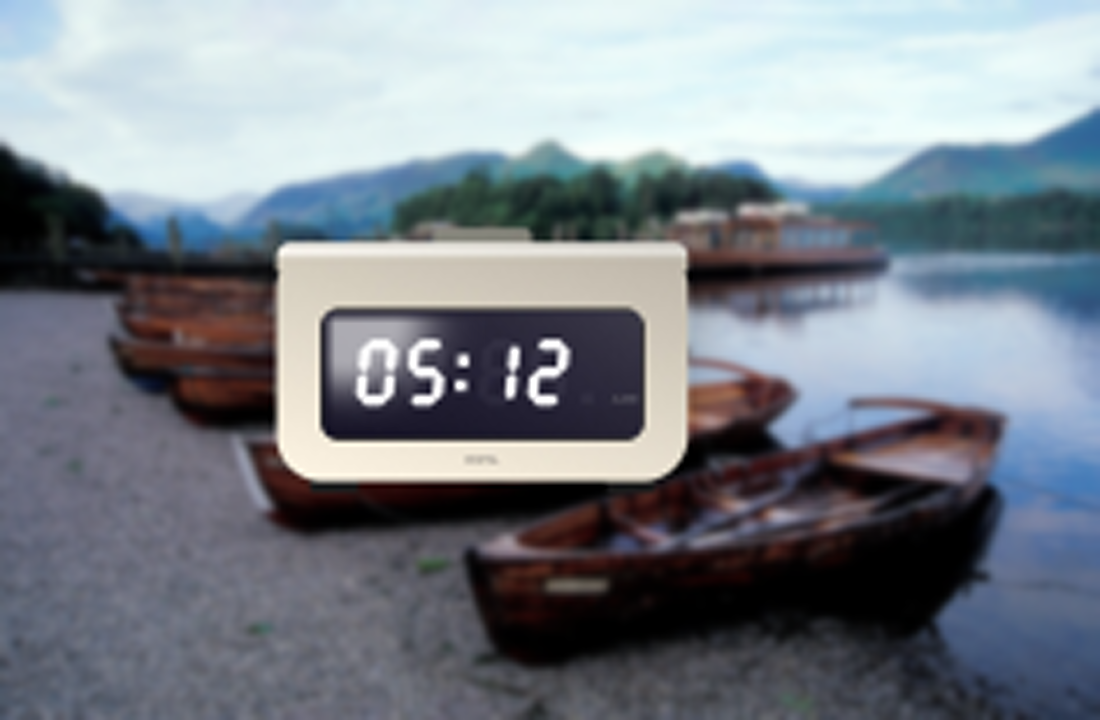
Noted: **5:12**
